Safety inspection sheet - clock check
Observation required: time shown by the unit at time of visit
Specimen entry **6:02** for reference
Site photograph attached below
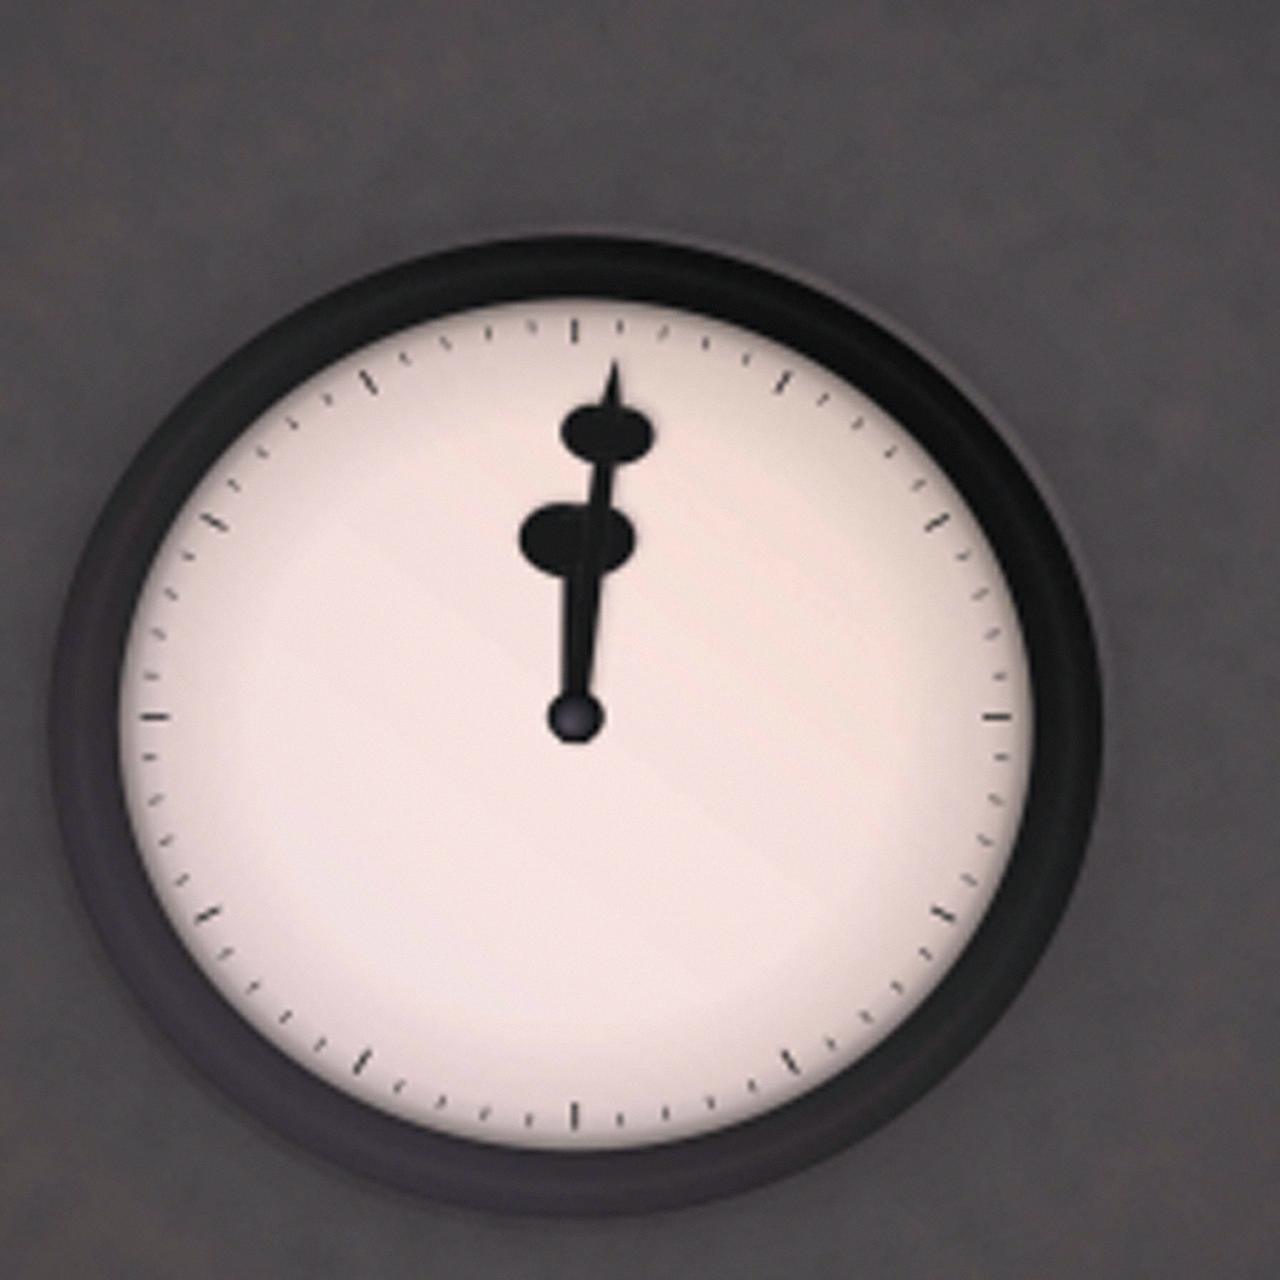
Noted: **12:01**
